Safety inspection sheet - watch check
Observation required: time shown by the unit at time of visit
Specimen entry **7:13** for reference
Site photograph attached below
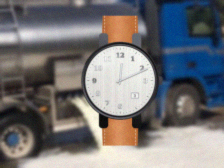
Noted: **12:11**
